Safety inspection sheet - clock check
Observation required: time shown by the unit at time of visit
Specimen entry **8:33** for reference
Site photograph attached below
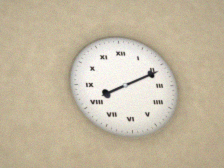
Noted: **8:11**
